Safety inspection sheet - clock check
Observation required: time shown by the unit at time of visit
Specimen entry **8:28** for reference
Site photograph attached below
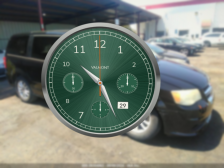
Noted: **10:26**
